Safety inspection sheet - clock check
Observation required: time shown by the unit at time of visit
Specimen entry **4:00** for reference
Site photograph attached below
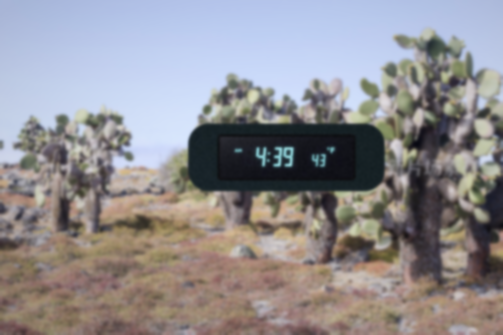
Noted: **4:39**
